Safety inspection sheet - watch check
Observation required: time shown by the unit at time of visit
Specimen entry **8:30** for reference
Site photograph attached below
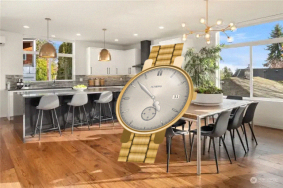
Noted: **4:52**
